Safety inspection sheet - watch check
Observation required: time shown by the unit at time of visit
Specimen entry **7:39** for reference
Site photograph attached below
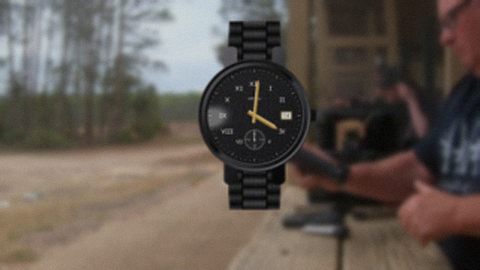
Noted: **4:01**
